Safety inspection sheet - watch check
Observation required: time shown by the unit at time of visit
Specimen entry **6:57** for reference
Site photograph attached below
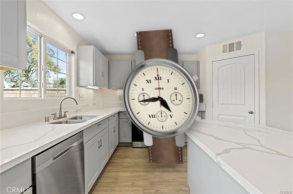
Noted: **4:44**
